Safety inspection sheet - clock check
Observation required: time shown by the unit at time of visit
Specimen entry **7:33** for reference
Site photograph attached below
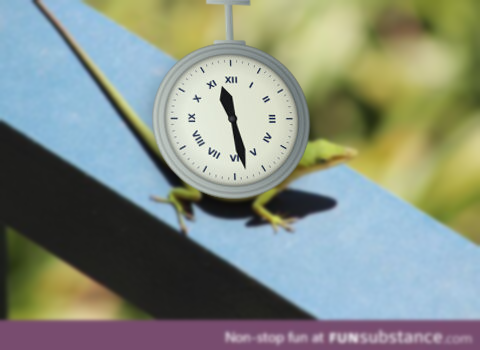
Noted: **11:28**
